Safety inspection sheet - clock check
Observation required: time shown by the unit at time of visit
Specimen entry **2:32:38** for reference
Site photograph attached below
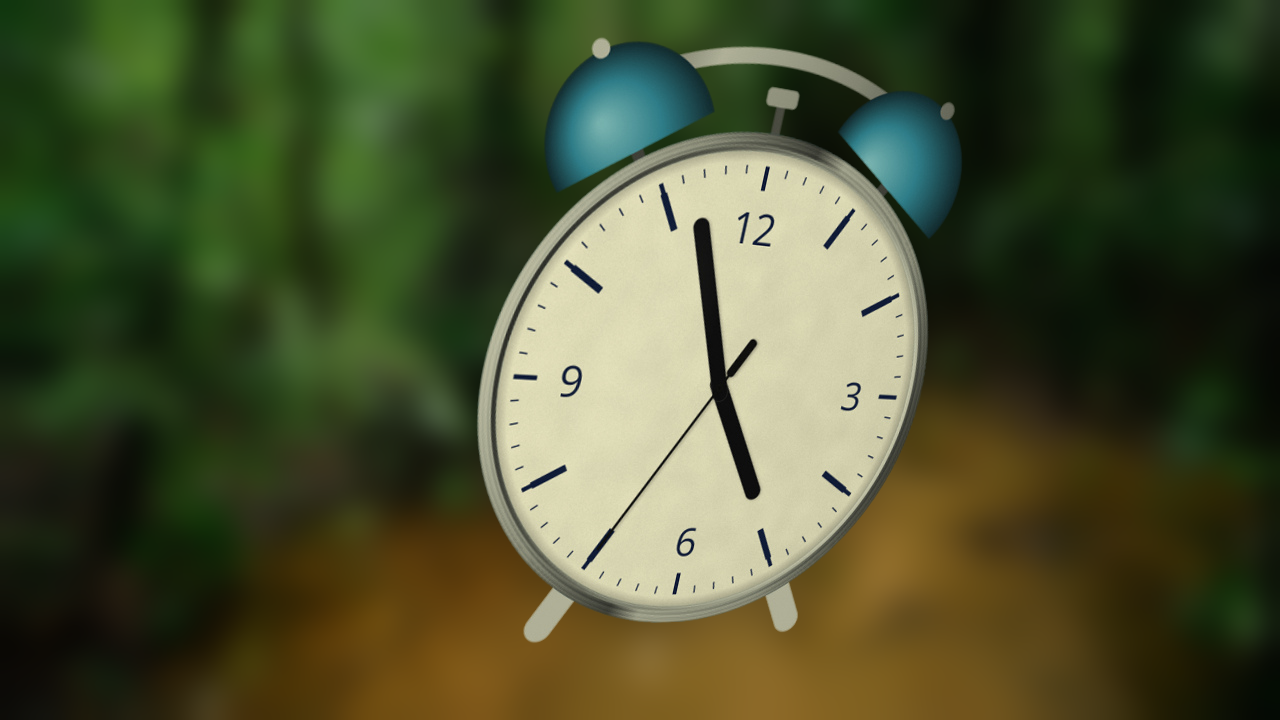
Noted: **4:56:35**
